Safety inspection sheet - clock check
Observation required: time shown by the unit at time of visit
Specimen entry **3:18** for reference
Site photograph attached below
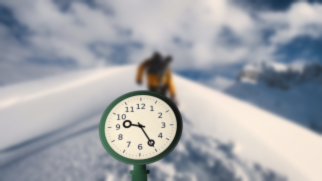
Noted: **9:25**
